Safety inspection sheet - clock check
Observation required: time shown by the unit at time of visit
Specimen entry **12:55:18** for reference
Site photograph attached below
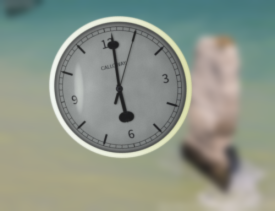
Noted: **6:01:05**
